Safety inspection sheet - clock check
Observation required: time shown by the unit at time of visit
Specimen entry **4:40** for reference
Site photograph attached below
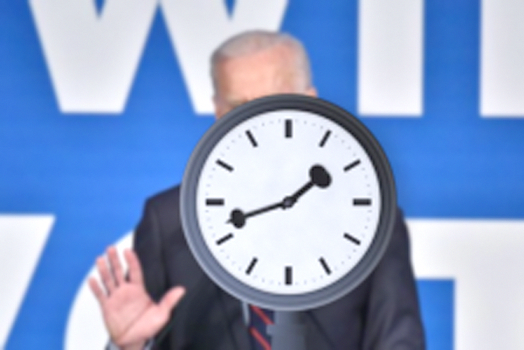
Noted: **1:42**
